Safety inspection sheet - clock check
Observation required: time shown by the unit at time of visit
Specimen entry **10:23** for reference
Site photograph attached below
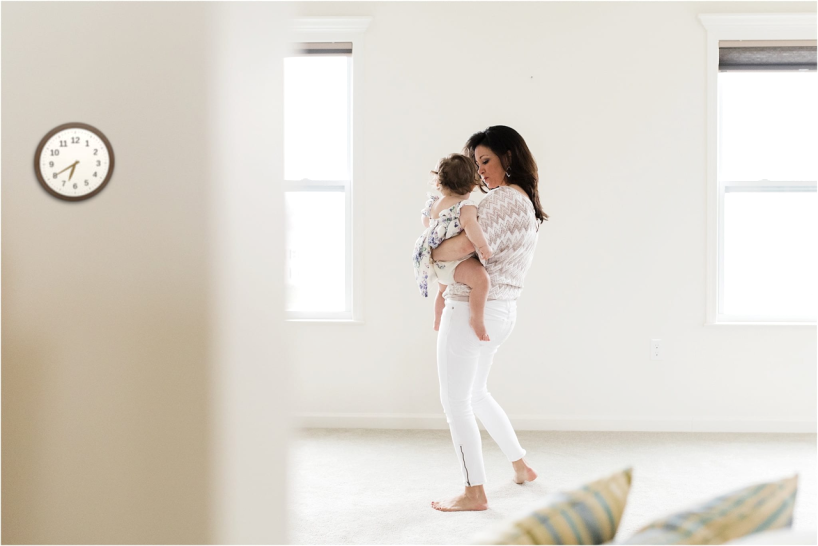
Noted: **6:40**
